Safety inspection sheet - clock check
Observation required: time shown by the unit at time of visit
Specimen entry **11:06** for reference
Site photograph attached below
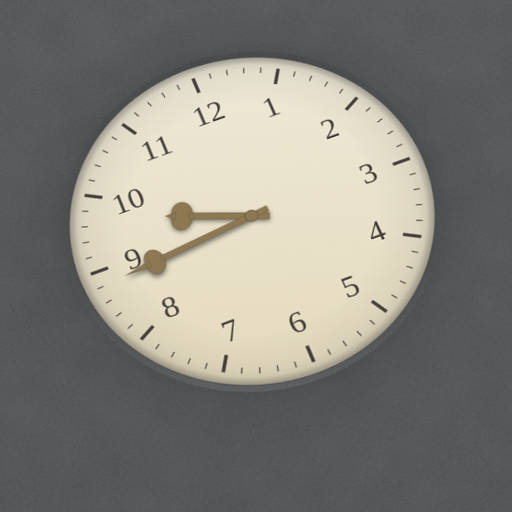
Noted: **9:44**
